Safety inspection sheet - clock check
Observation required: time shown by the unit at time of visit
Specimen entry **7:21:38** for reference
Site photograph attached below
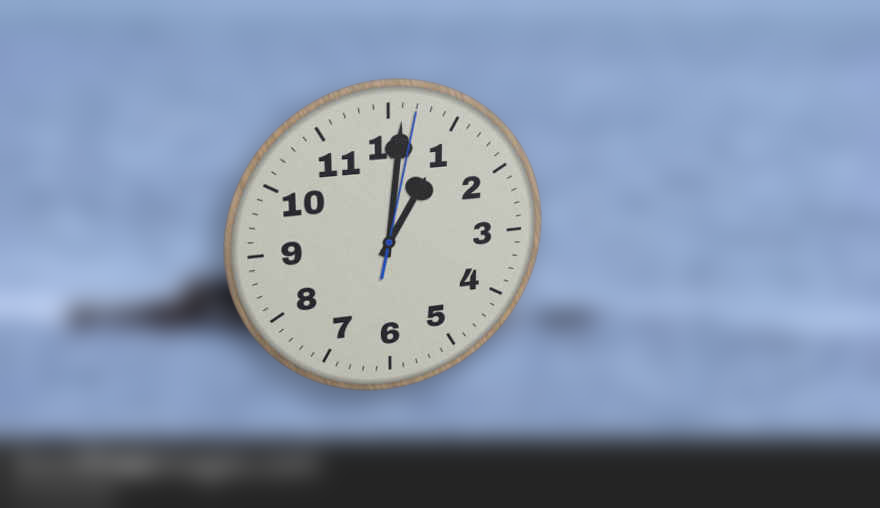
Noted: **1:01:02**
